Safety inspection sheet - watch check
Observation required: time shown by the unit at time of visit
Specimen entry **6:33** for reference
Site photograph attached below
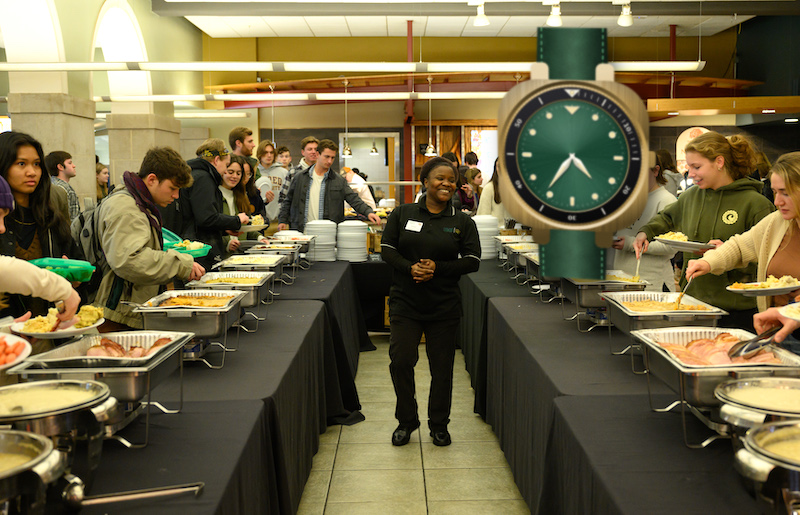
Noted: **4:36**
